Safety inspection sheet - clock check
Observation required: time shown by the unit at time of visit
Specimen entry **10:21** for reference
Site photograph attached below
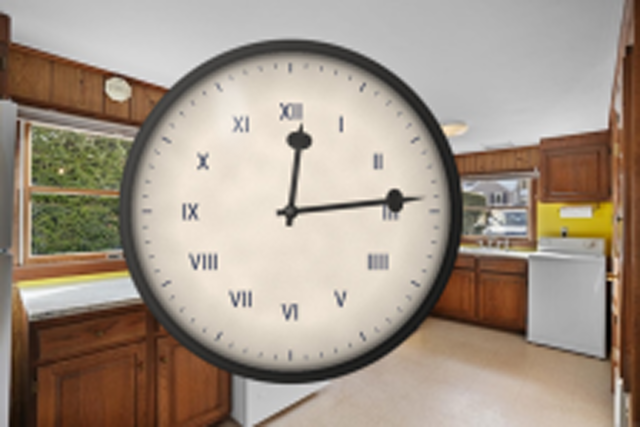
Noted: **12:14**
